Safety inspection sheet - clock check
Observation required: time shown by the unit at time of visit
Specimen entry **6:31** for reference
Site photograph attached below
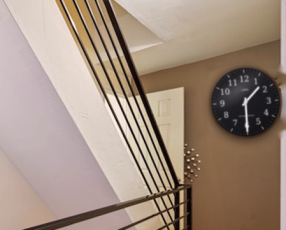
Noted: **1:30**
